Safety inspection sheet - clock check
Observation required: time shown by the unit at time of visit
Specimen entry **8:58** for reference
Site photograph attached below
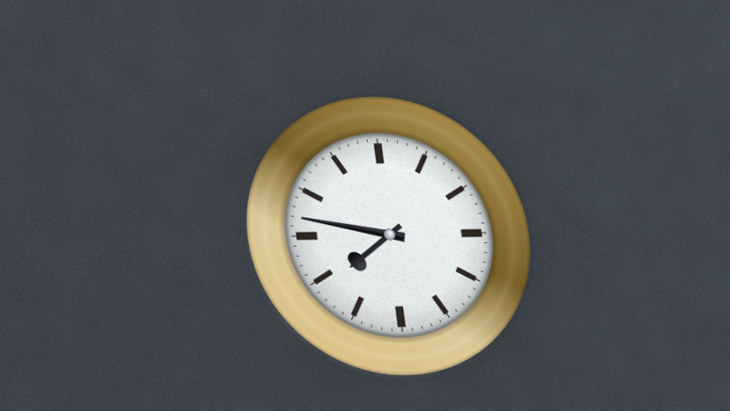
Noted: **7:47**
